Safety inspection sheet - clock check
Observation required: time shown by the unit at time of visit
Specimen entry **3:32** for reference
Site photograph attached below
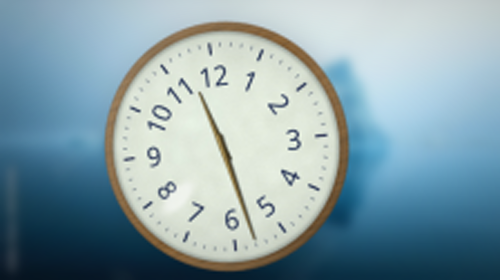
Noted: **11:28**
